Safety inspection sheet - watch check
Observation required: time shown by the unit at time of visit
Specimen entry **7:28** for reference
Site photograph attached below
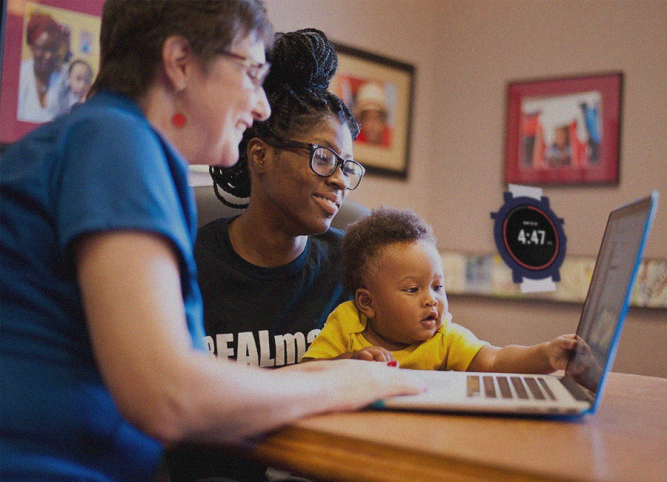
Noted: **4:47**
